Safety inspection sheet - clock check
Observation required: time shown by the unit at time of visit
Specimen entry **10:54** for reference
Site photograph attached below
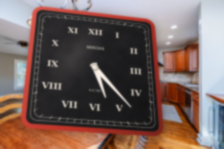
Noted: **5:23**
